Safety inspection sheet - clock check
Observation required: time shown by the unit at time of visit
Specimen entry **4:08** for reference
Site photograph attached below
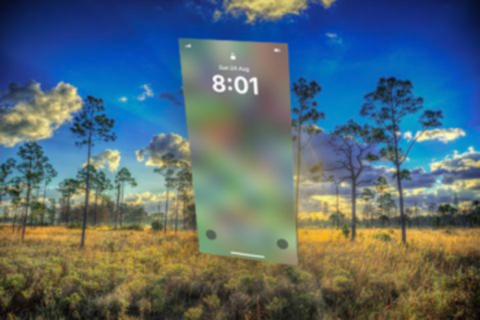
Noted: **8:01**
